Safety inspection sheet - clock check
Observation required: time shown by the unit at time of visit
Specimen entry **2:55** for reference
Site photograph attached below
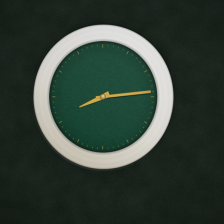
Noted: **8:14**
